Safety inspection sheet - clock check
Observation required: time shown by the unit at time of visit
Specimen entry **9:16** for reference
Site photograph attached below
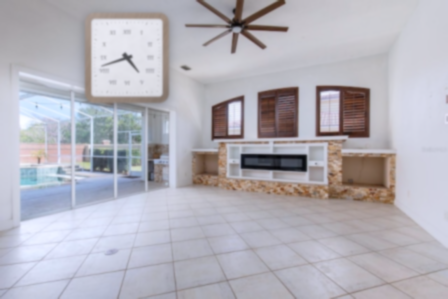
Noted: **4:42**
